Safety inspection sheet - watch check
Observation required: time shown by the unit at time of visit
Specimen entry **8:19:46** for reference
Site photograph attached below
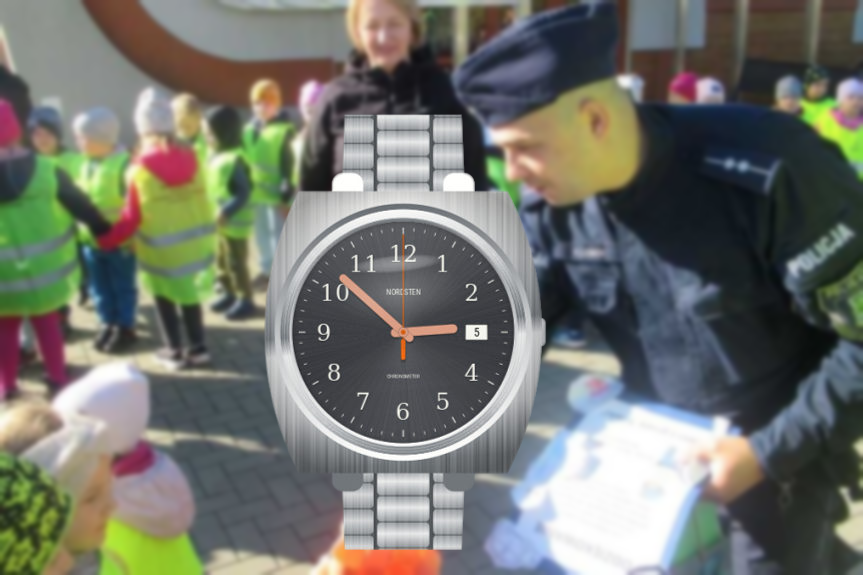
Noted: **2:52:00**
